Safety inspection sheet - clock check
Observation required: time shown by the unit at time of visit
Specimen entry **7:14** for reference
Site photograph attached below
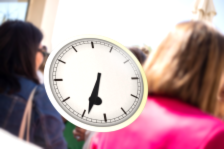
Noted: **6:34**
